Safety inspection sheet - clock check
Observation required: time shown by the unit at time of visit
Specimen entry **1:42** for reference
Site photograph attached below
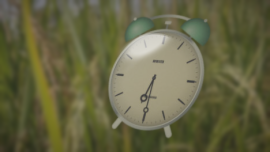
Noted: **6:30**
